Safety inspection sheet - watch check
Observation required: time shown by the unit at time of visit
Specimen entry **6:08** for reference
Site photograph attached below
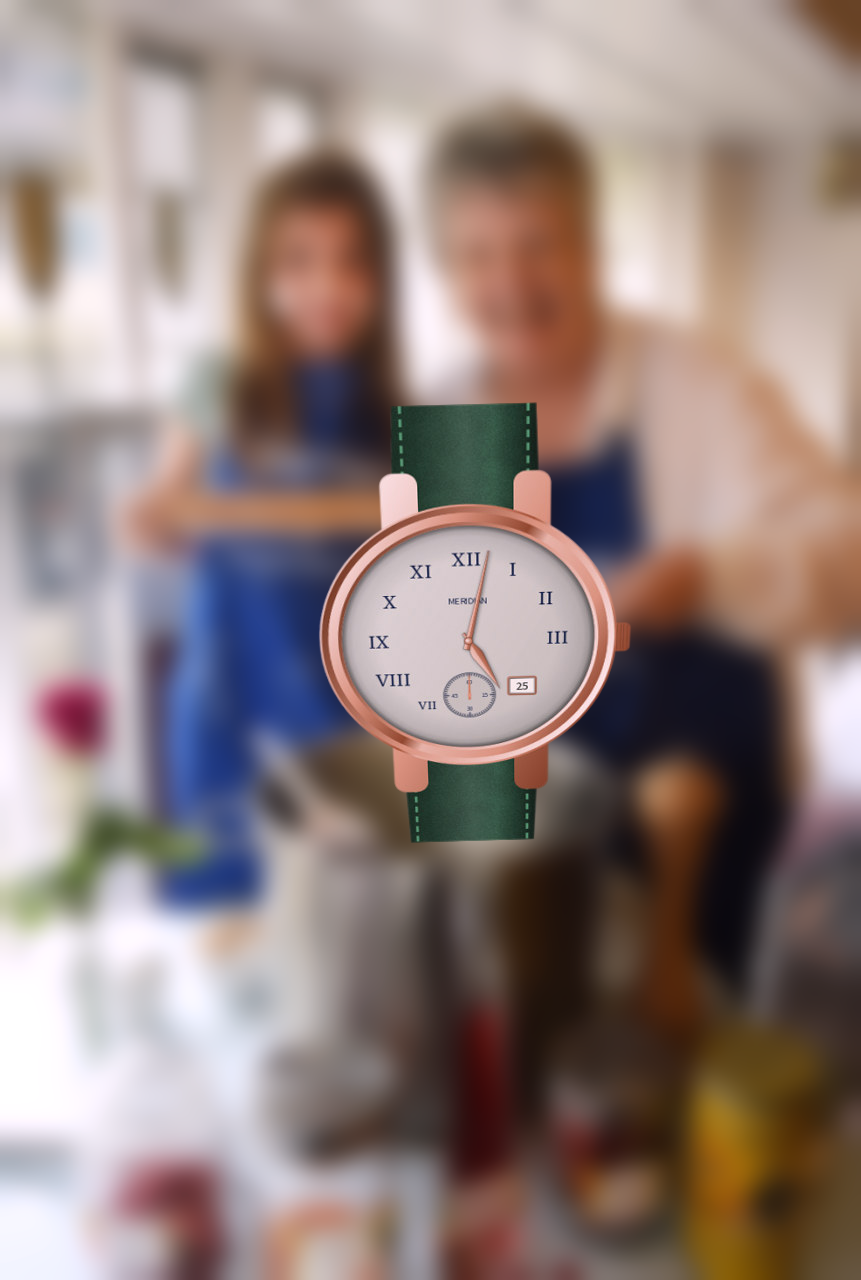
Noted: **5:02**
